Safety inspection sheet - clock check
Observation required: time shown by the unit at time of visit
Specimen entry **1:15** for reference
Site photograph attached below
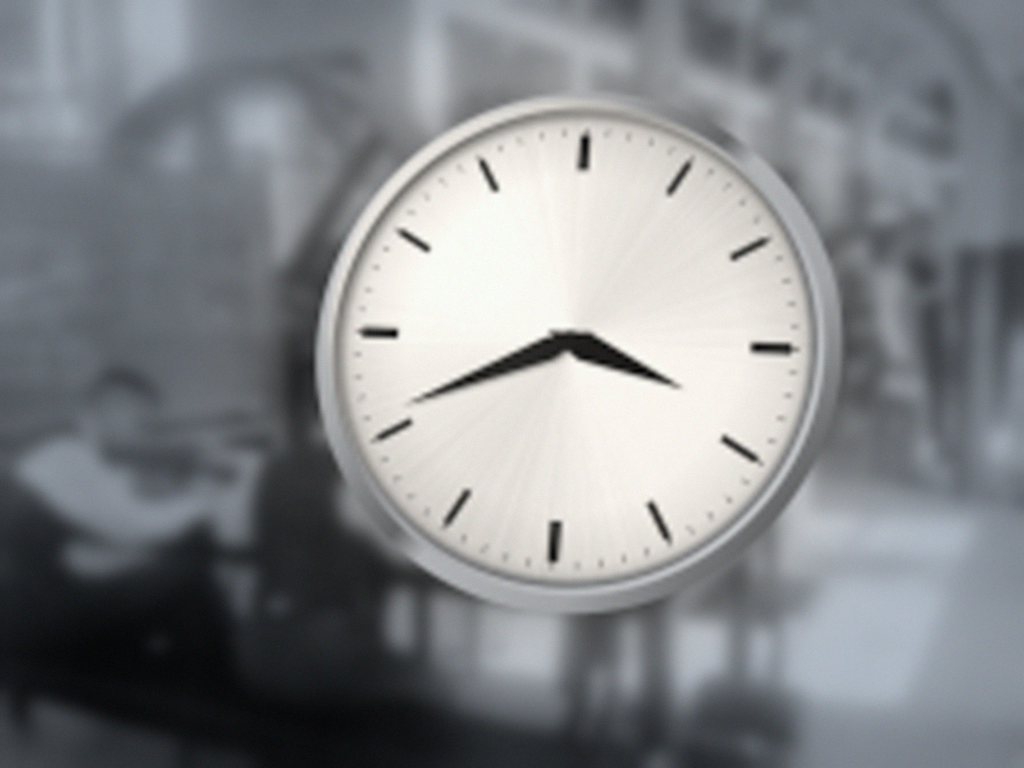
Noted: **3:41**
